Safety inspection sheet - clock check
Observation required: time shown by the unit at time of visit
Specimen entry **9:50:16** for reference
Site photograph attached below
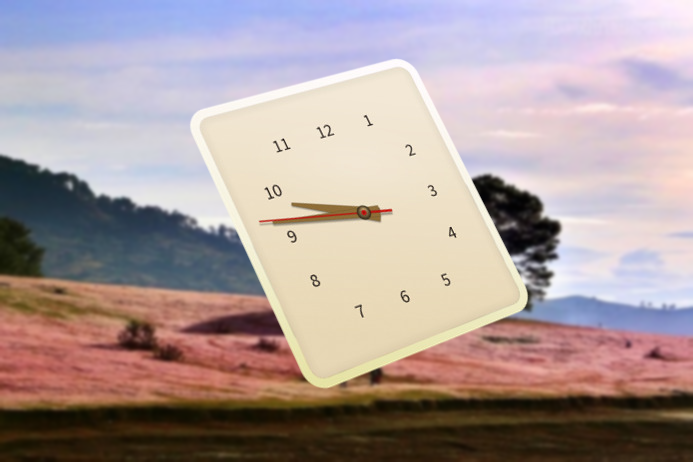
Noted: **9:46:47**
